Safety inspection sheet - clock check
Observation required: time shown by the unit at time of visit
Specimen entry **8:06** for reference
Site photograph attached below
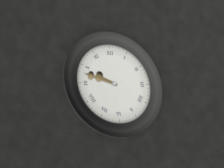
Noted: **9:48**
